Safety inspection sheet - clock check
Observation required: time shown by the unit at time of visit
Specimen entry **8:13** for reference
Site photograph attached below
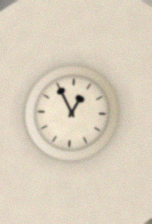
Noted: **12:55**
